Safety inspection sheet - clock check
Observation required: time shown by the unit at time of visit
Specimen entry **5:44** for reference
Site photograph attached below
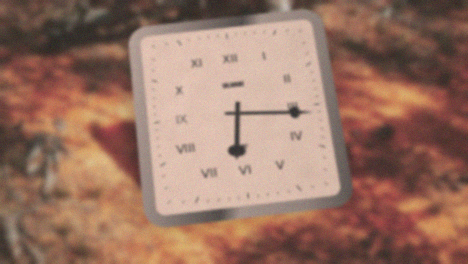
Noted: **6:16**
